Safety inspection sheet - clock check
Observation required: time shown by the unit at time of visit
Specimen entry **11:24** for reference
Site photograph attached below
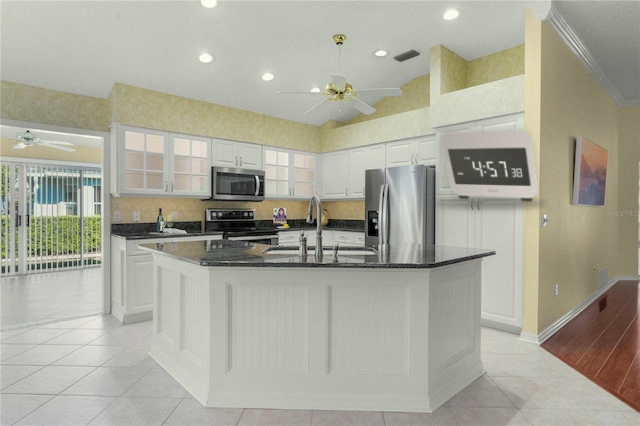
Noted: **4:57**
